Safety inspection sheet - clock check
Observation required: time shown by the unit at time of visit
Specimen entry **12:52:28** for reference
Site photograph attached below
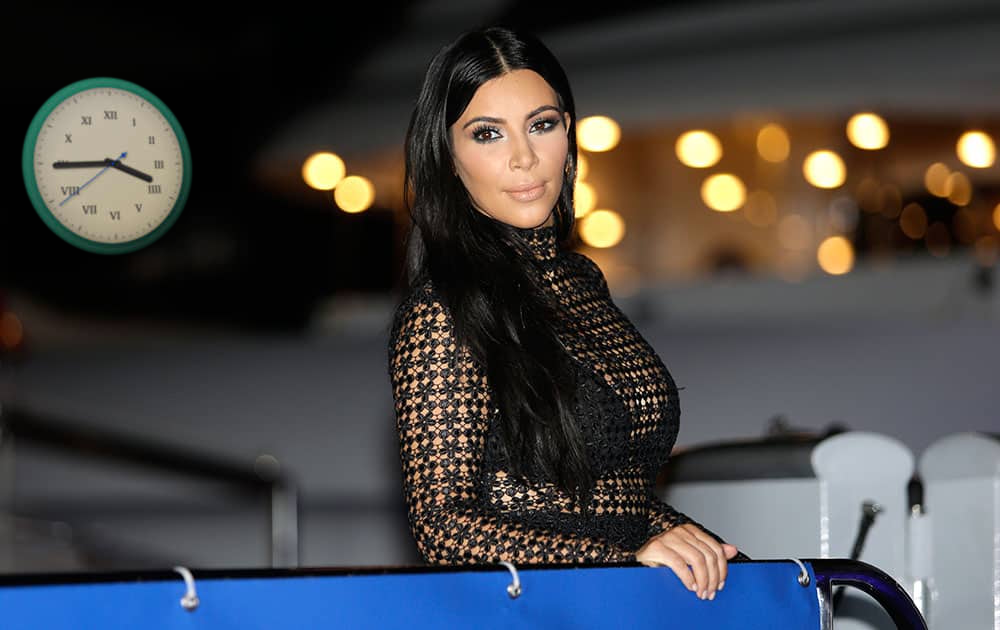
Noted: **3:44:39**
